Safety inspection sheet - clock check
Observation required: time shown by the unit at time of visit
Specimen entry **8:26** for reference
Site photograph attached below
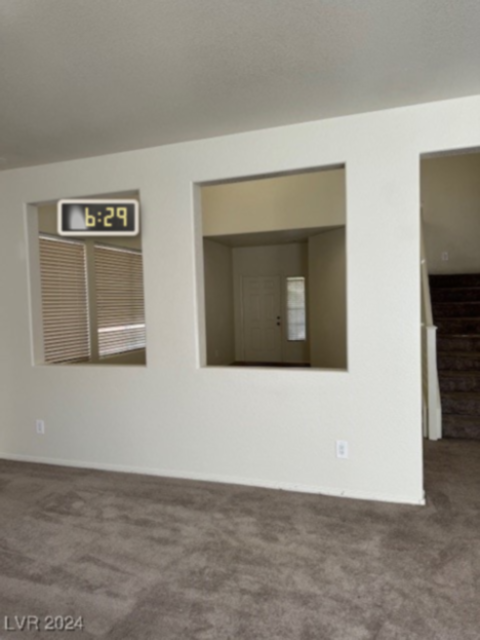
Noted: **6:29**
